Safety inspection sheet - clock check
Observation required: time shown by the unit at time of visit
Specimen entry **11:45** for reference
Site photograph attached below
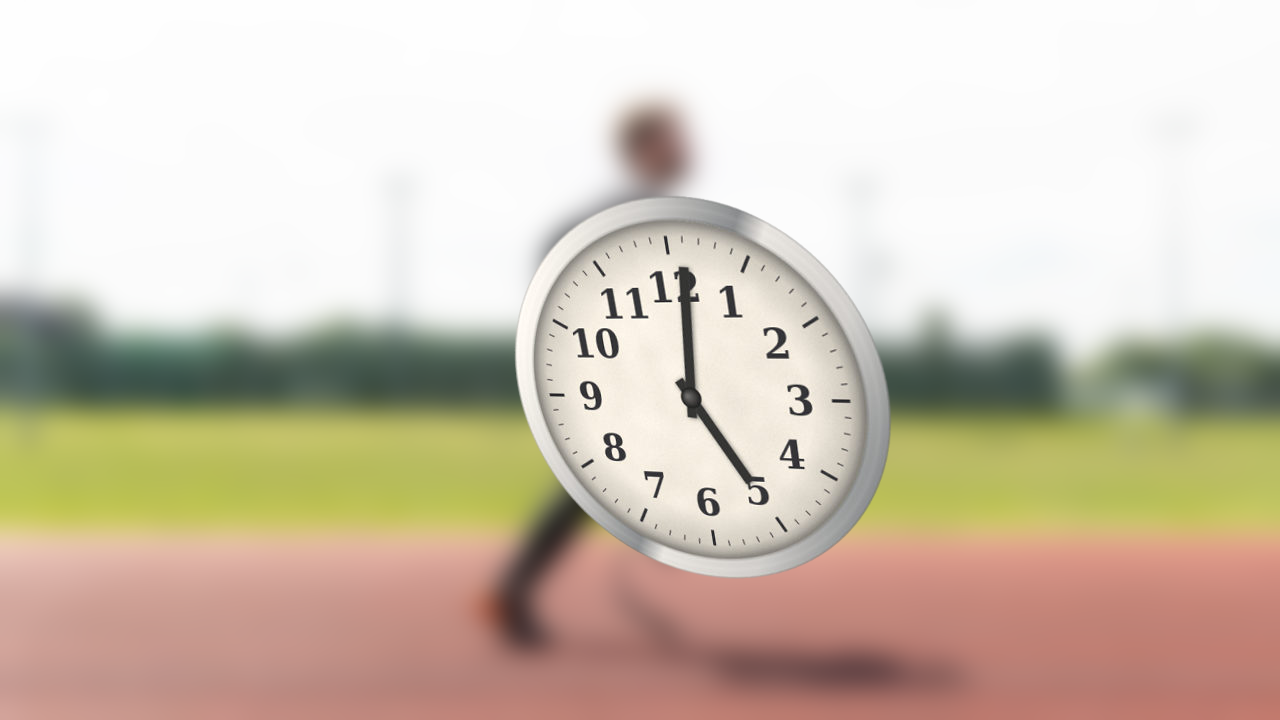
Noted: **5:01**
